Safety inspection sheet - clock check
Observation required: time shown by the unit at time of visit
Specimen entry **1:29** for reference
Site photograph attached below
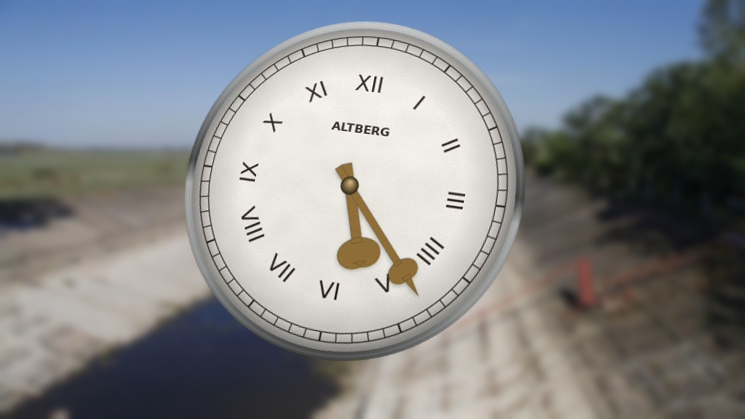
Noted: **5:23**
